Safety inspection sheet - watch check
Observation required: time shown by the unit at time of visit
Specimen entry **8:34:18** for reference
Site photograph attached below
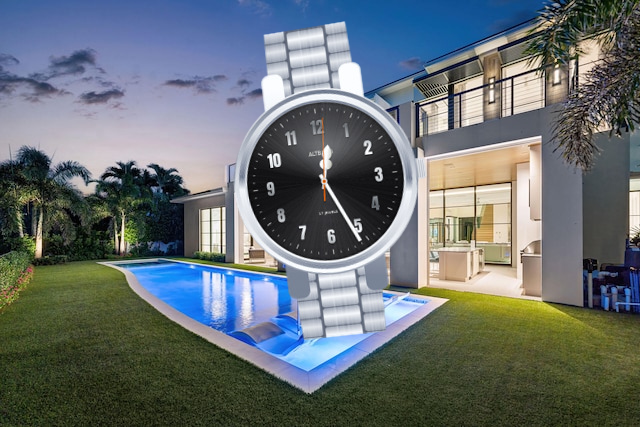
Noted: **12:26:01**
